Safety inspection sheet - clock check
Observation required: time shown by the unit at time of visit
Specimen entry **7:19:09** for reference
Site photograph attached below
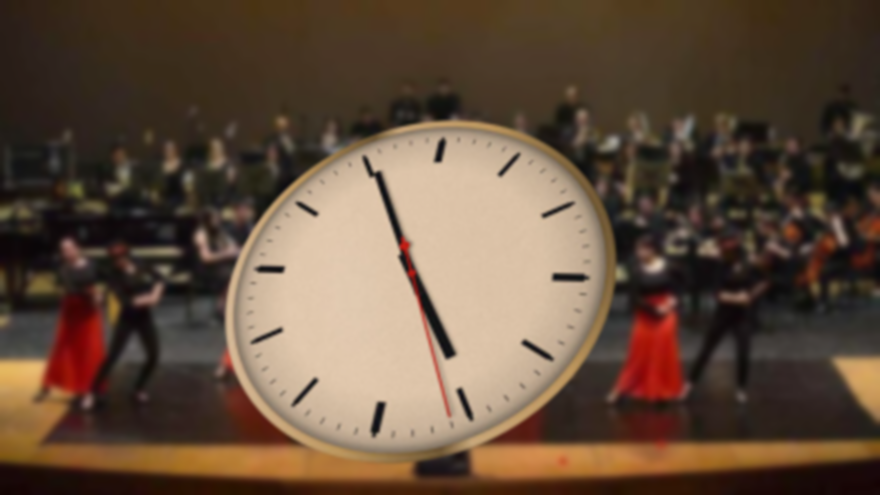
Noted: **4:55:26**
